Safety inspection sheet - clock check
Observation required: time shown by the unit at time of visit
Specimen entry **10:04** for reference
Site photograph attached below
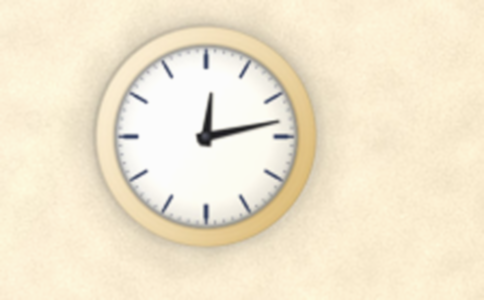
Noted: **12:13**
